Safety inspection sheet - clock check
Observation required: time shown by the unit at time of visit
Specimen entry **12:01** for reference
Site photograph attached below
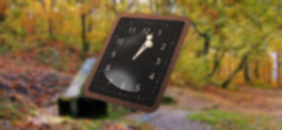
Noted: **1:03**
